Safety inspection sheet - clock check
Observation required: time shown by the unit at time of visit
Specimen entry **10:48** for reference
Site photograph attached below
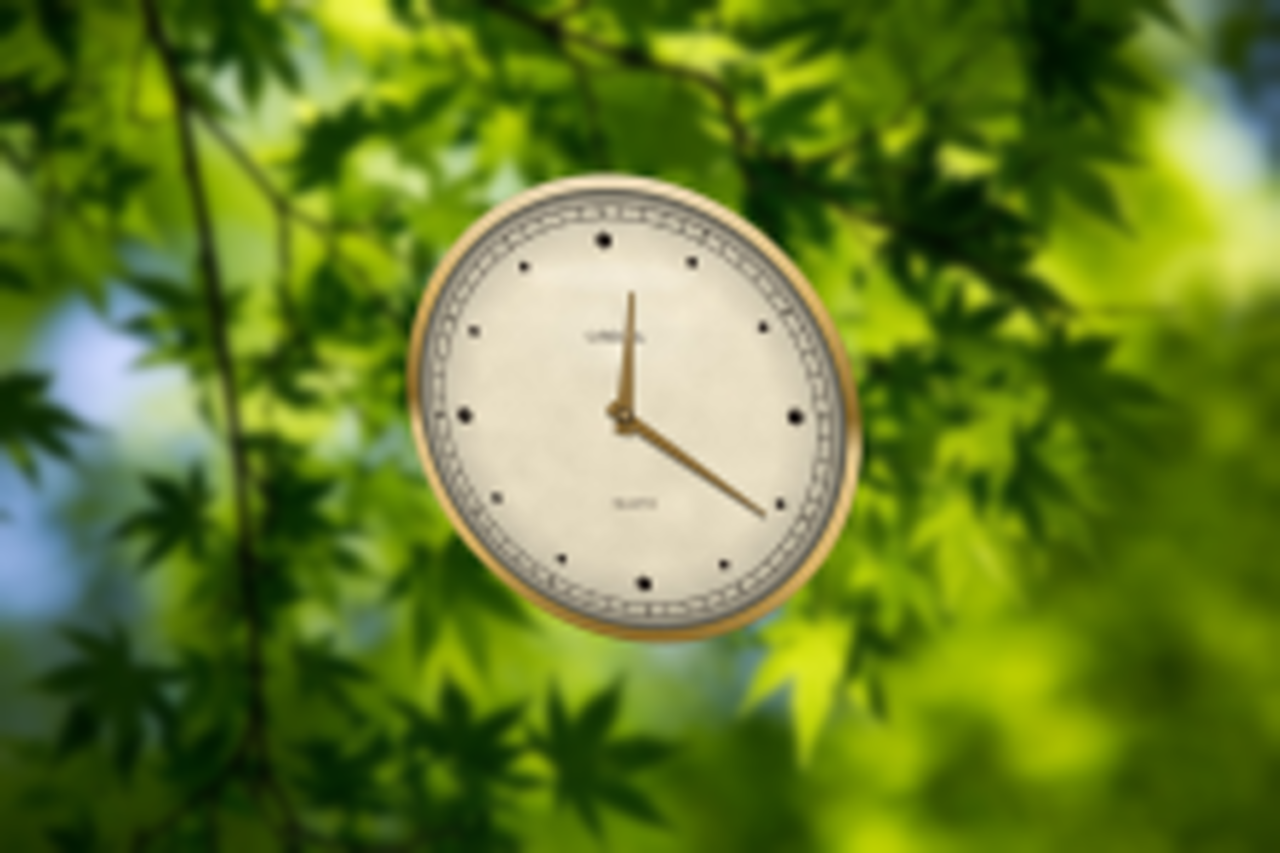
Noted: **12:21**
